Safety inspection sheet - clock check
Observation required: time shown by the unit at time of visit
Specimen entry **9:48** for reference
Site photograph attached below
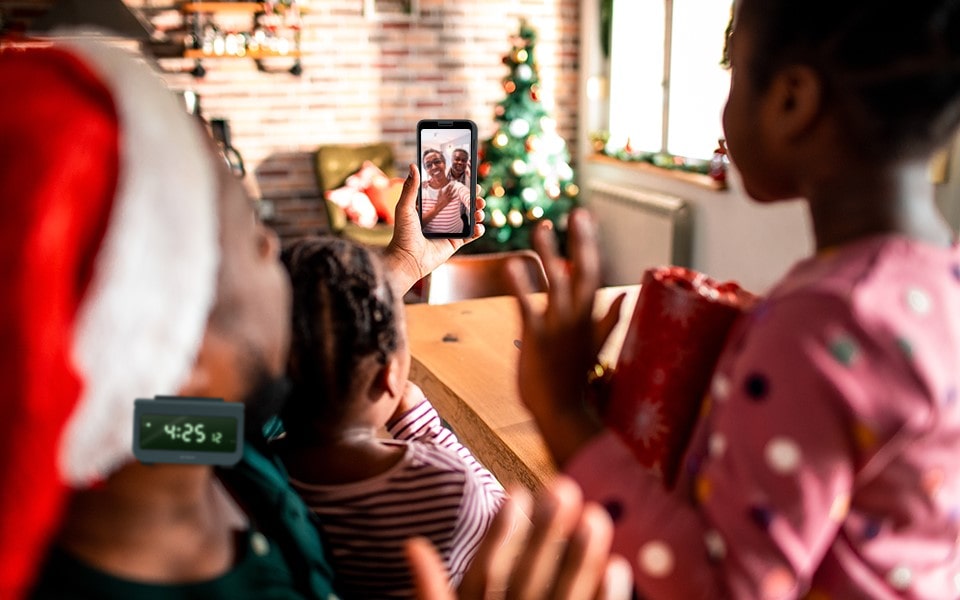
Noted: **4:25**
